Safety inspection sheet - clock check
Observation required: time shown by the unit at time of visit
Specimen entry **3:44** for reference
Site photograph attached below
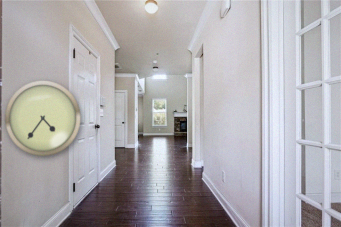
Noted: **4:36**
